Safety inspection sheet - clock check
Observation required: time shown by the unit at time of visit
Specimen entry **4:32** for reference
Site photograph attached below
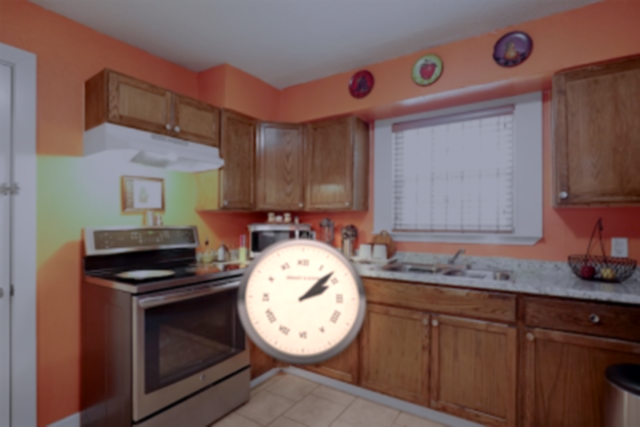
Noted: **2:08**
